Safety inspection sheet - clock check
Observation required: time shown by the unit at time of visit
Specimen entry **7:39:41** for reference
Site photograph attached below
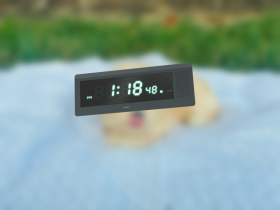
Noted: **1:18:48**
